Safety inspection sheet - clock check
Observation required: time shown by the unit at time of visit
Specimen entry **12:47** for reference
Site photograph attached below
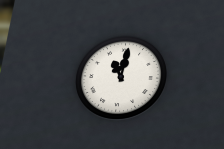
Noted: **11:01**
